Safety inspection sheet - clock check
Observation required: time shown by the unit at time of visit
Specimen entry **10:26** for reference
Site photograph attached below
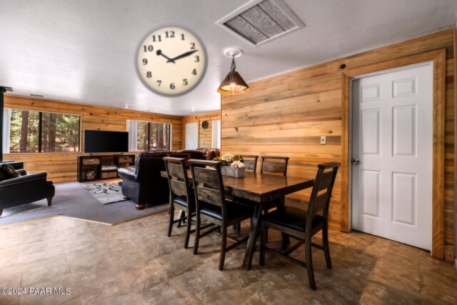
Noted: **10:12**
